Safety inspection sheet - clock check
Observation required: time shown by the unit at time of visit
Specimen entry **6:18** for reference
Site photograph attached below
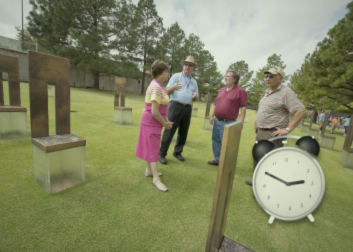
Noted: **2:50**
